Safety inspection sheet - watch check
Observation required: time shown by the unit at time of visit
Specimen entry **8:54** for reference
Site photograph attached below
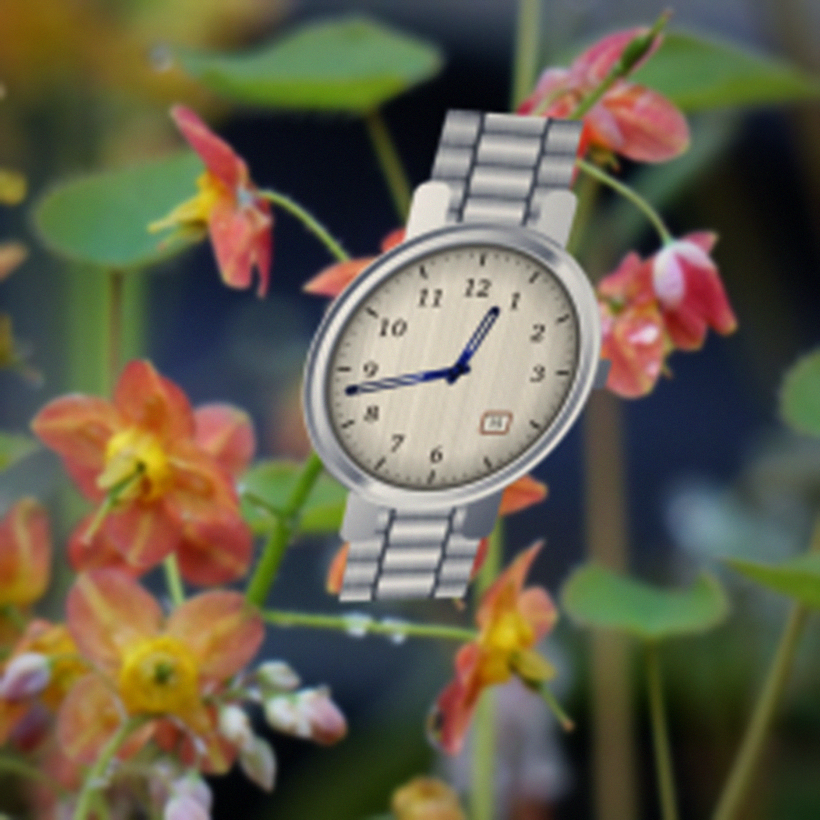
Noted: **12:43**
